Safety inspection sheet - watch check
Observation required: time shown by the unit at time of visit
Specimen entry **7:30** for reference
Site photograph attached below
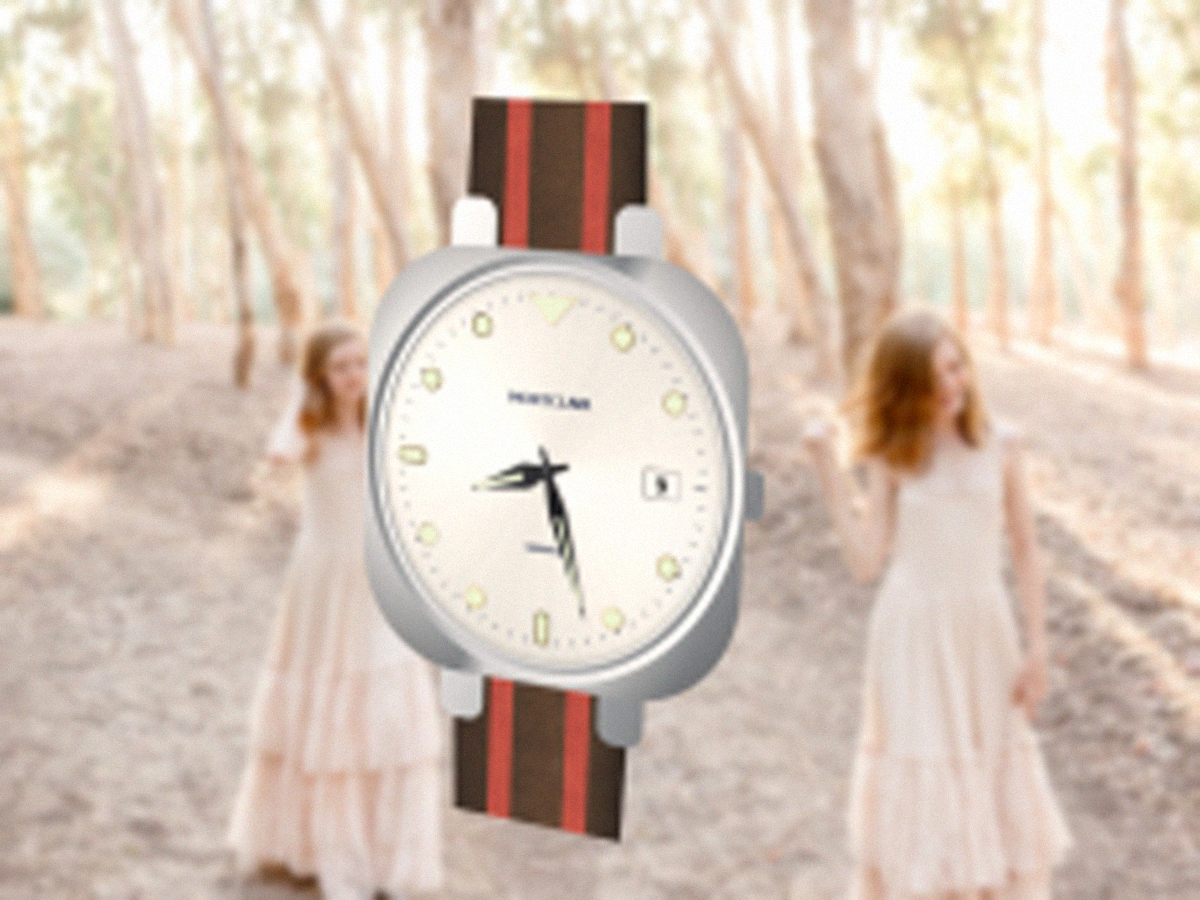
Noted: **8:27**
